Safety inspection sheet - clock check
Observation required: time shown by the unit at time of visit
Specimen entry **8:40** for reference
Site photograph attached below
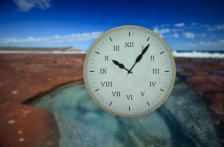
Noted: **10:06**
